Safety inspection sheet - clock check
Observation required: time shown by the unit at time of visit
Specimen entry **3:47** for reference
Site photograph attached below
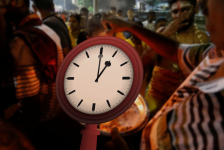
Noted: **1:00**
